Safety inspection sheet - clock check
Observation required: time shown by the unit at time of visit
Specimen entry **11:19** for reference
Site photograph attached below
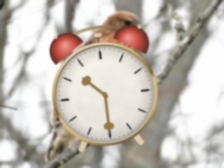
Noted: **10:30**
